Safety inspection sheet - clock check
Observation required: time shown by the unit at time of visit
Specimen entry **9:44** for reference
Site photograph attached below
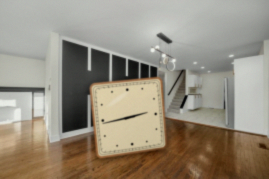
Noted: **2:44**
